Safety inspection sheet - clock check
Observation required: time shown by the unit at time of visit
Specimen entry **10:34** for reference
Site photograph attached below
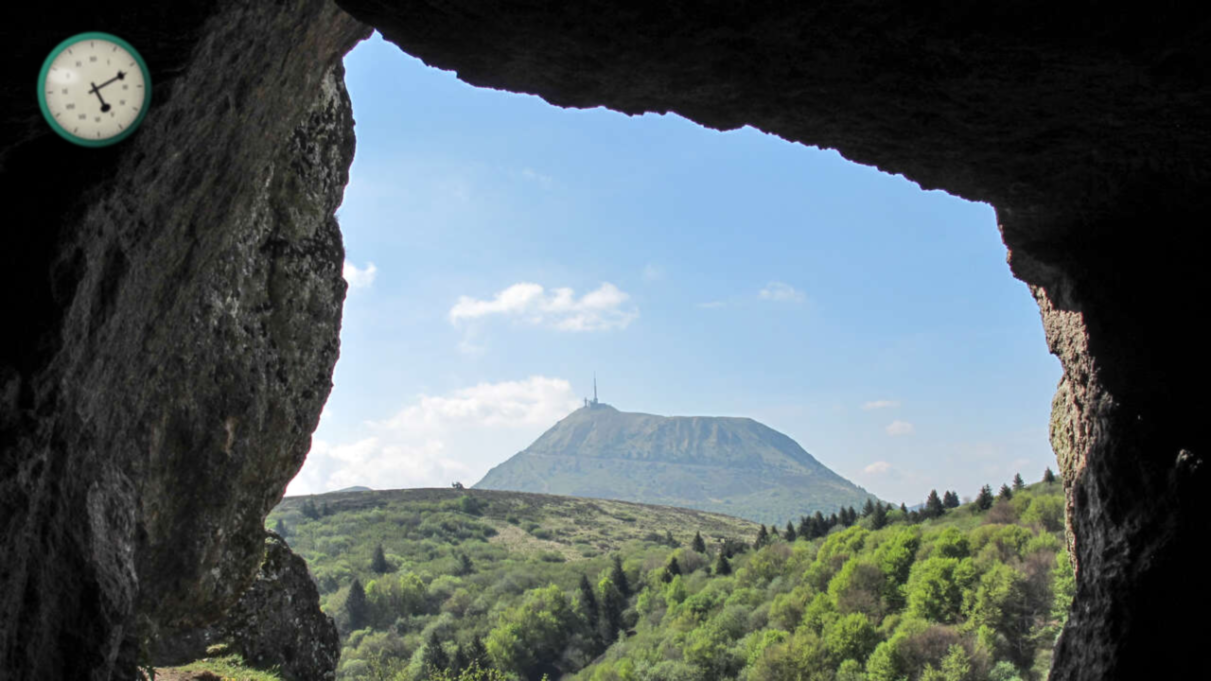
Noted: **5:11**
